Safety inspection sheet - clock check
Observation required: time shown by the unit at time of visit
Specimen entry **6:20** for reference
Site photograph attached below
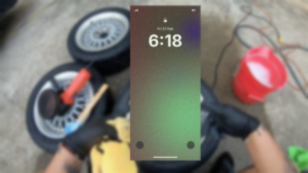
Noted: **6:18**
